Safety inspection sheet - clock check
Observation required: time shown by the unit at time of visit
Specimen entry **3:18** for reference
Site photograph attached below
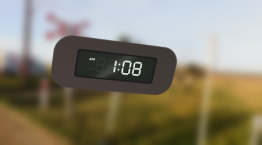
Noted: **1:08**
